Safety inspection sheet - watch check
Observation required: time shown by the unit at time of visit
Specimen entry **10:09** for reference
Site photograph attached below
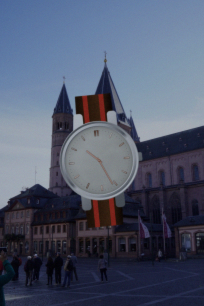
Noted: **10:26**
